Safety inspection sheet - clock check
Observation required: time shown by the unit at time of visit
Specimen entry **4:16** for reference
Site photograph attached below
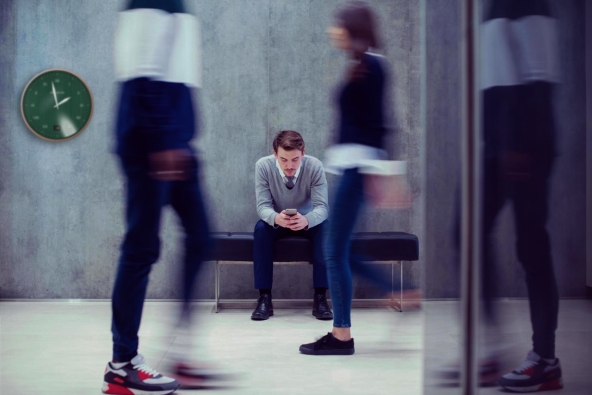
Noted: **1:58**
